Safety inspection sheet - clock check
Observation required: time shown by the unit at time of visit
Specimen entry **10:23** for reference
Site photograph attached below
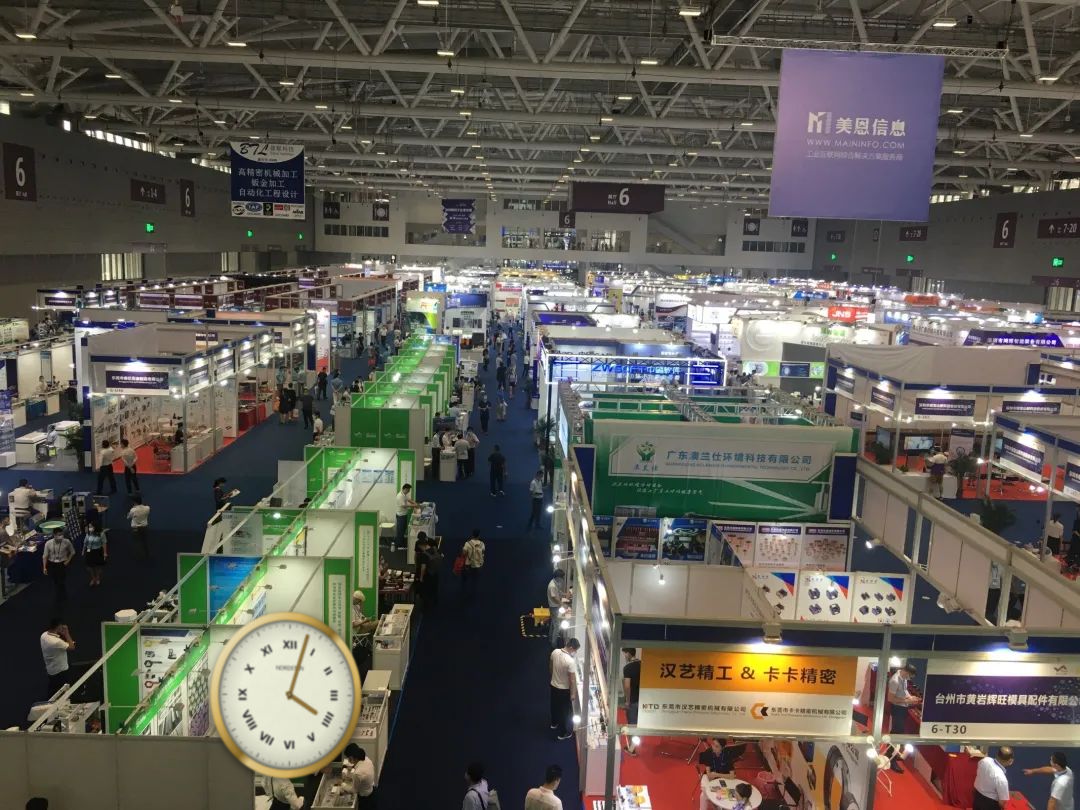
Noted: **4:03**
